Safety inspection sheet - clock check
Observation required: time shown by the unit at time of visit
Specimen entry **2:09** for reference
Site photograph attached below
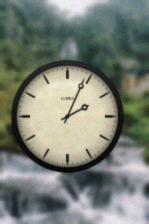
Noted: **2:04**
